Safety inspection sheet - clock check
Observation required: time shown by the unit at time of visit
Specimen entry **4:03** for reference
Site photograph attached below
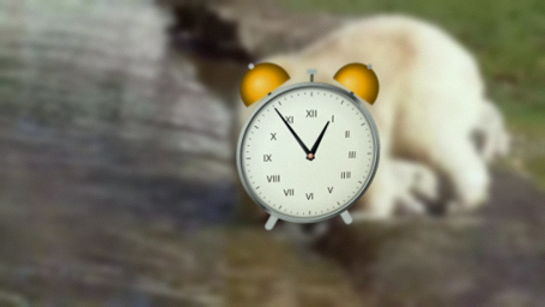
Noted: **12:54**
